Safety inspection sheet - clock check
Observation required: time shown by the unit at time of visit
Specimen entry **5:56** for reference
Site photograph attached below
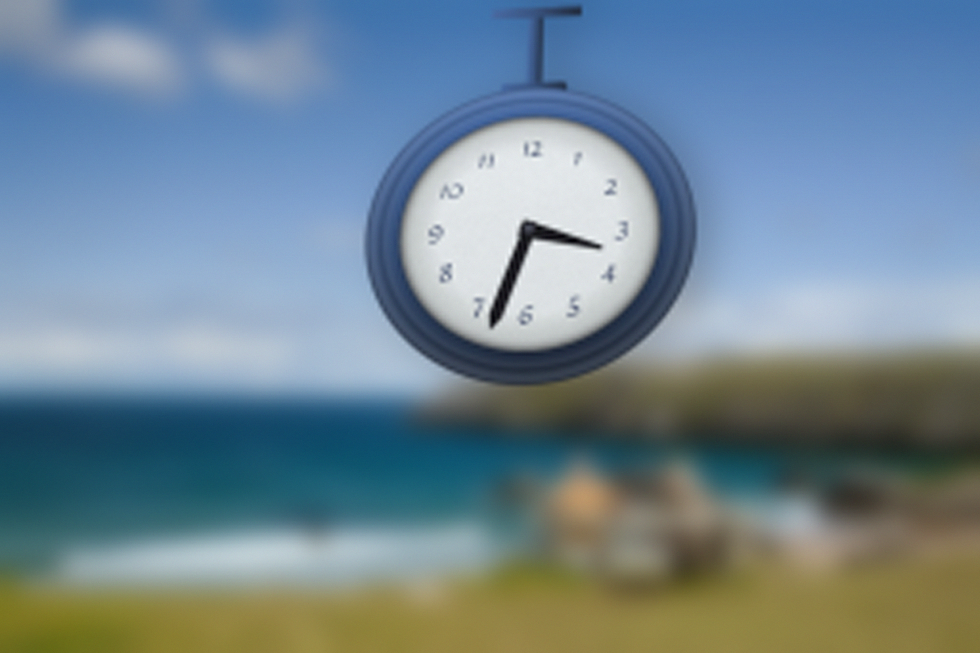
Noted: **3:33**
